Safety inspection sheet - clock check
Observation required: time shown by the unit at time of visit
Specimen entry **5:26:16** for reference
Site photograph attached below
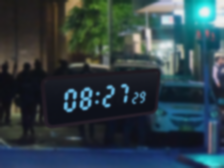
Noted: **8:27:29**
